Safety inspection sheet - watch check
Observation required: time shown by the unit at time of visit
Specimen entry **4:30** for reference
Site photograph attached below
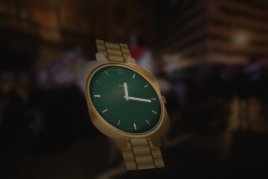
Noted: **12:16**
